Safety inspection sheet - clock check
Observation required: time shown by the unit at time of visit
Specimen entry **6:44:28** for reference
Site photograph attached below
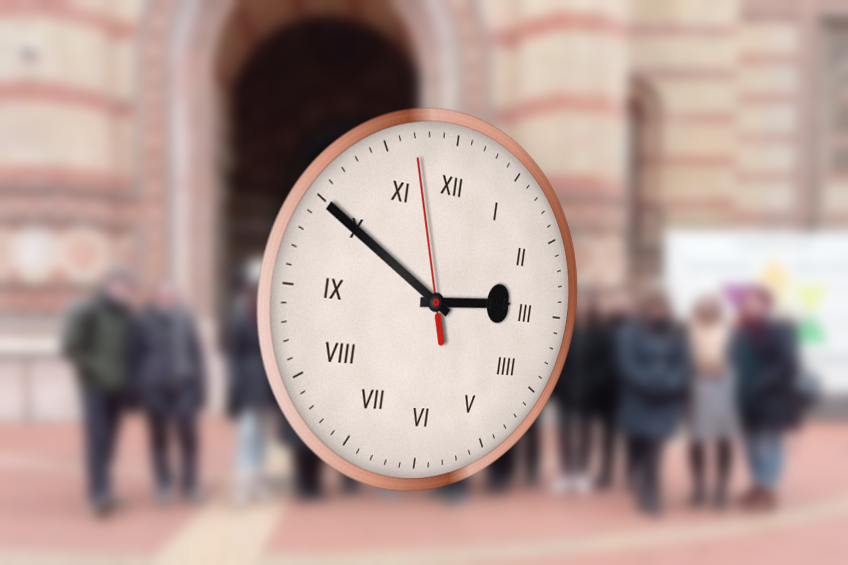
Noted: **2:49:57**
